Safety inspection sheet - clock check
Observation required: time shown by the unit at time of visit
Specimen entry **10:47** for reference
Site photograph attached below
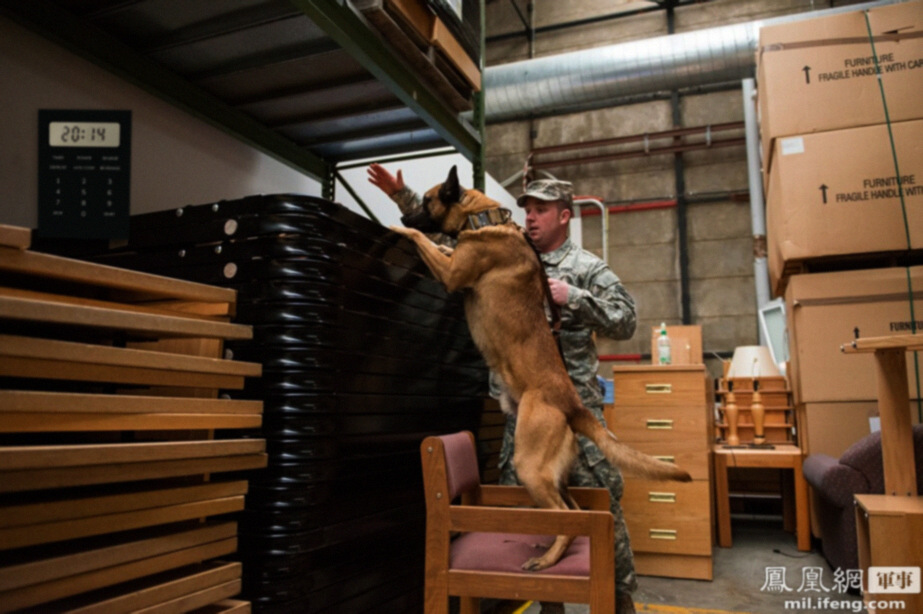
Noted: **20:14**
